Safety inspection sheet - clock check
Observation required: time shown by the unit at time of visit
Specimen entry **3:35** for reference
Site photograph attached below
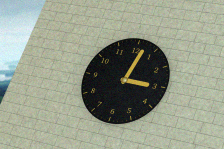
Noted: **3:02**
